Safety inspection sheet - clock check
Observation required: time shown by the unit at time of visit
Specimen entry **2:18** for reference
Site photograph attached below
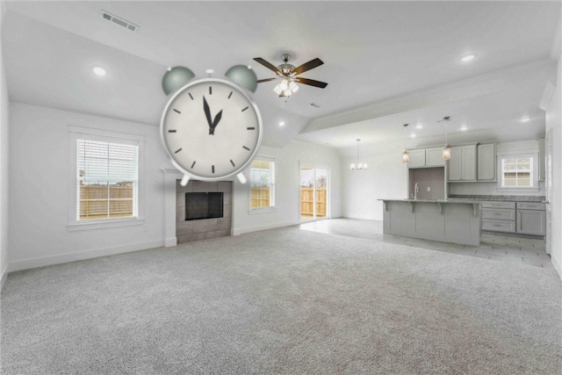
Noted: **12:58**
